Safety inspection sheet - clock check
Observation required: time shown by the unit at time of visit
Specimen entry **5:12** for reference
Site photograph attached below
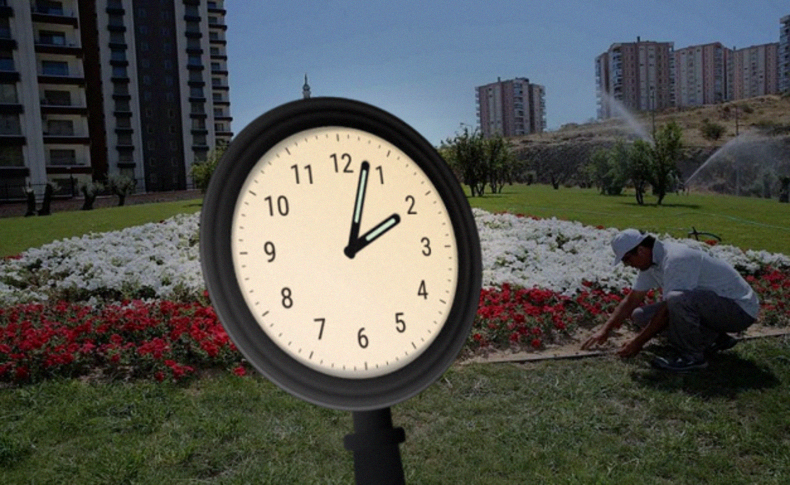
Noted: **2:03**
